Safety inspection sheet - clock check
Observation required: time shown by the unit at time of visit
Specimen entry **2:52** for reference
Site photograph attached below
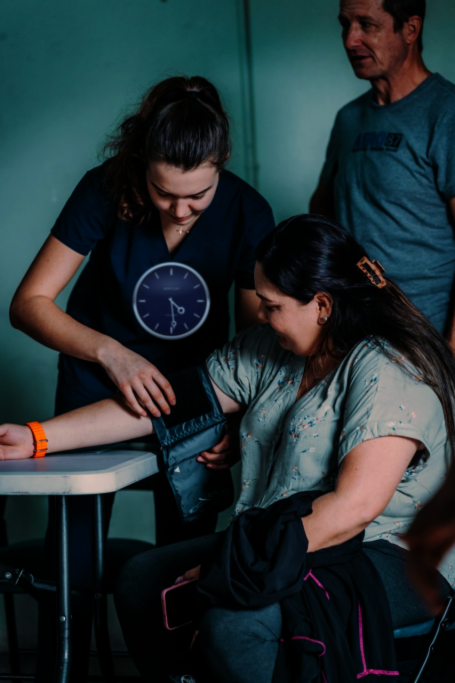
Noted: **4:29**
